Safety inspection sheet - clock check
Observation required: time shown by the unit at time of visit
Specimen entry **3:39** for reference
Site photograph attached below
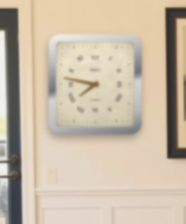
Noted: **7:47**
